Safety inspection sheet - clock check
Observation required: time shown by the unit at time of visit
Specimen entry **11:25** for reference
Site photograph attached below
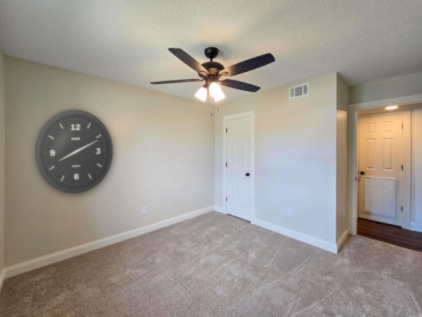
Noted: **8:11**
